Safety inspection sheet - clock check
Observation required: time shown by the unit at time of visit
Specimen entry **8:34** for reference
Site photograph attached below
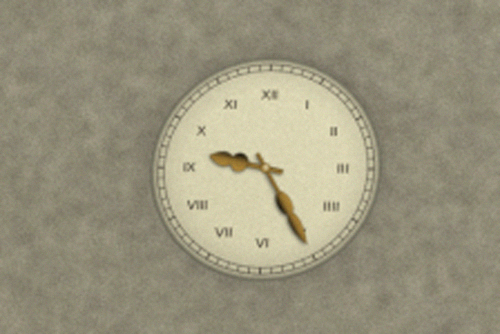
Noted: **9:25**
